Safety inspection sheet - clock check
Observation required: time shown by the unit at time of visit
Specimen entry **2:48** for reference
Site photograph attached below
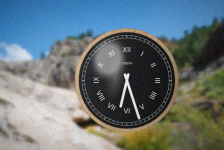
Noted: **6:27**
